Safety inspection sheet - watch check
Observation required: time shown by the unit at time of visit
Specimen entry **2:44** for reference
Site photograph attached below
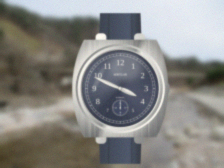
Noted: **3:49**
